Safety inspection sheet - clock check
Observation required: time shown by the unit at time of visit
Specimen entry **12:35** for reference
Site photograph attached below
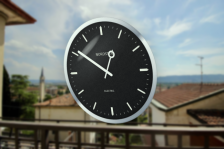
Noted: **12:51**
